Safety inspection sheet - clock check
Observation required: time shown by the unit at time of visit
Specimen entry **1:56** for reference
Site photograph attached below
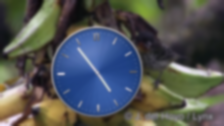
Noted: **4:54**
